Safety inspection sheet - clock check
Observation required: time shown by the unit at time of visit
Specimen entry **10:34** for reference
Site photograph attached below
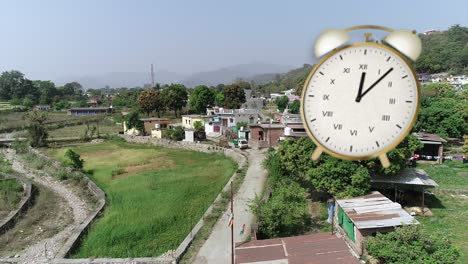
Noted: **12:07**
